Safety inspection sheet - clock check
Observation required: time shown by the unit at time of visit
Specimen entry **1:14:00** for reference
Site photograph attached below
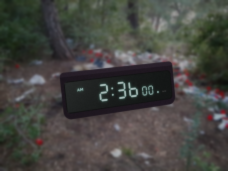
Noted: **2:36:00**
